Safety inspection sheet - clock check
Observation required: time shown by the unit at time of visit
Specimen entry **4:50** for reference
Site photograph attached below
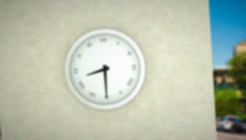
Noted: **8:30**
